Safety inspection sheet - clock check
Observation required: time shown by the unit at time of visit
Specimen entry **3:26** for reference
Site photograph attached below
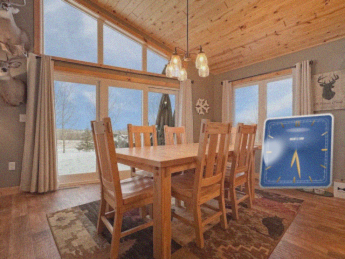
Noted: **6:28**
